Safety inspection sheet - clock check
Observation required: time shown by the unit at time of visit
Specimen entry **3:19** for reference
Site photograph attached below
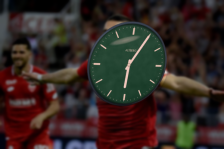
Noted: **6:05**
